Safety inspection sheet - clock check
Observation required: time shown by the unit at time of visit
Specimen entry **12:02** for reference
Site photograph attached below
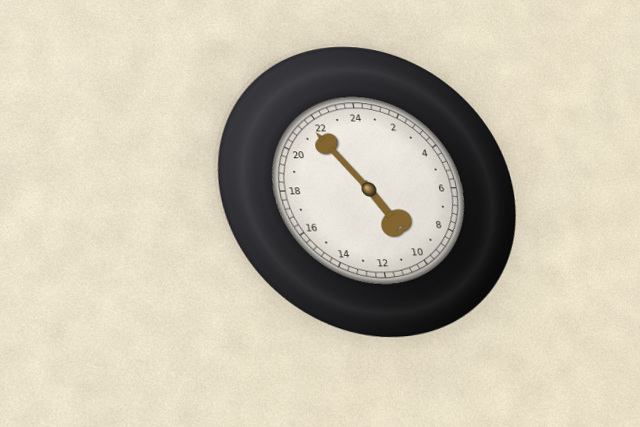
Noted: **9:54**
